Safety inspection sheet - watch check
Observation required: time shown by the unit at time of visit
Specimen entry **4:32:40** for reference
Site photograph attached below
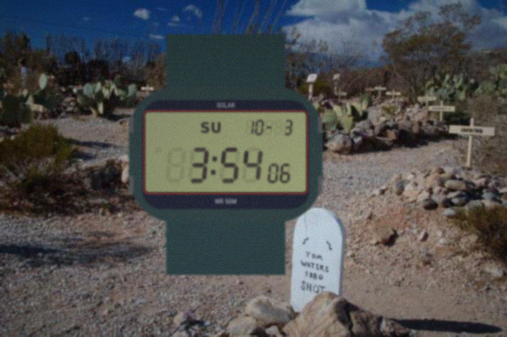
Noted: **3:54:06**
